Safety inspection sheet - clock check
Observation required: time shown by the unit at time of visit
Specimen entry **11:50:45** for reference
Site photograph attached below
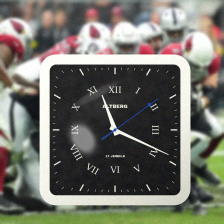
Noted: **11:19:09**
